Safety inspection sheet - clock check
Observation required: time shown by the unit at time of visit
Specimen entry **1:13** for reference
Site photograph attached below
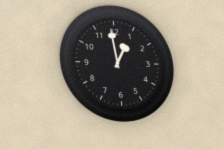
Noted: **12:59**
